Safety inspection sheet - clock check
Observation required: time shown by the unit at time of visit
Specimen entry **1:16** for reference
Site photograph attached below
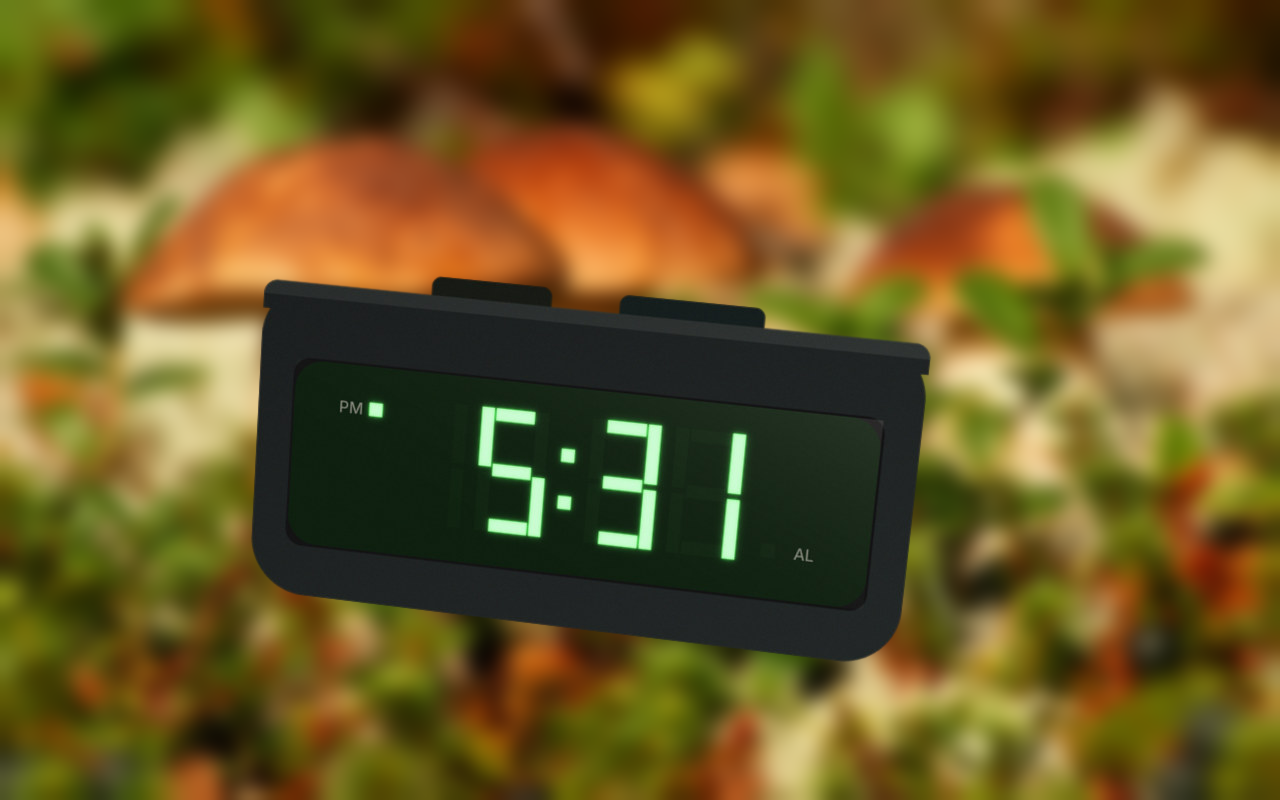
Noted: **5:31**
